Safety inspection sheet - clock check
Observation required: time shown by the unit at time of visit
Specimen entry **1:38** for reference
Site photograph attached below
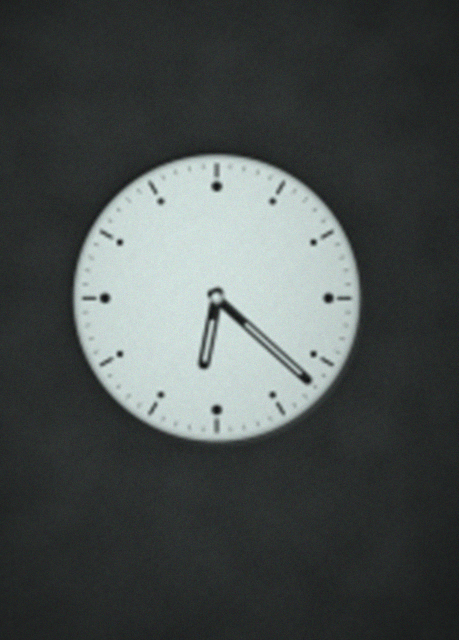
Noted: **6:22**
